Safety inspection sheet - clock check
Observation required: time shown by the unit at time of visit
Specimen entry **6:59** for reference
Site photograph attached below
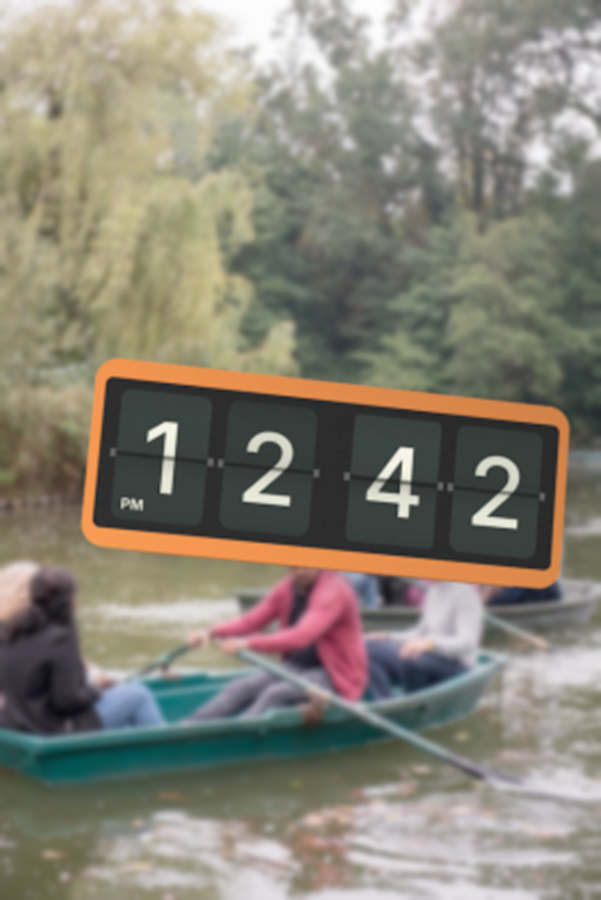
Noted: **12:42**
